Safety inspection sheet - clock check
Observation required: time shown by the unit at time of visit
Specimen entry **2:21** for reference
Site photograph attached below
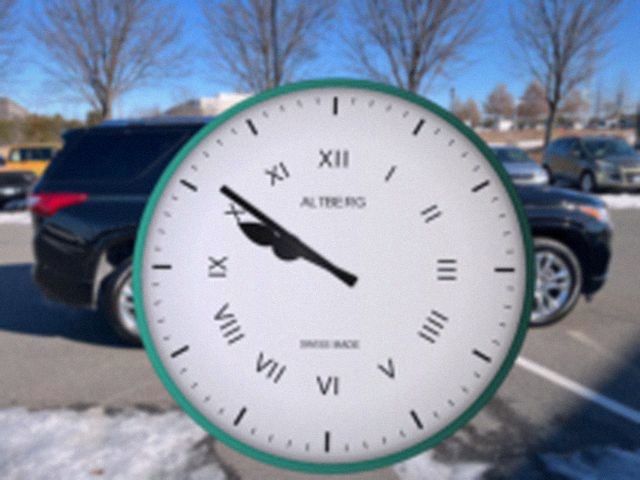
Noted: **9:51**
